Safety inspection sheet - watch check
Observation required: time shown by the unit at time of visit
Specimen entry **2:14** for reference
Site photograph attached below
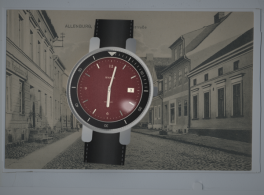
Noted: **6:02**
